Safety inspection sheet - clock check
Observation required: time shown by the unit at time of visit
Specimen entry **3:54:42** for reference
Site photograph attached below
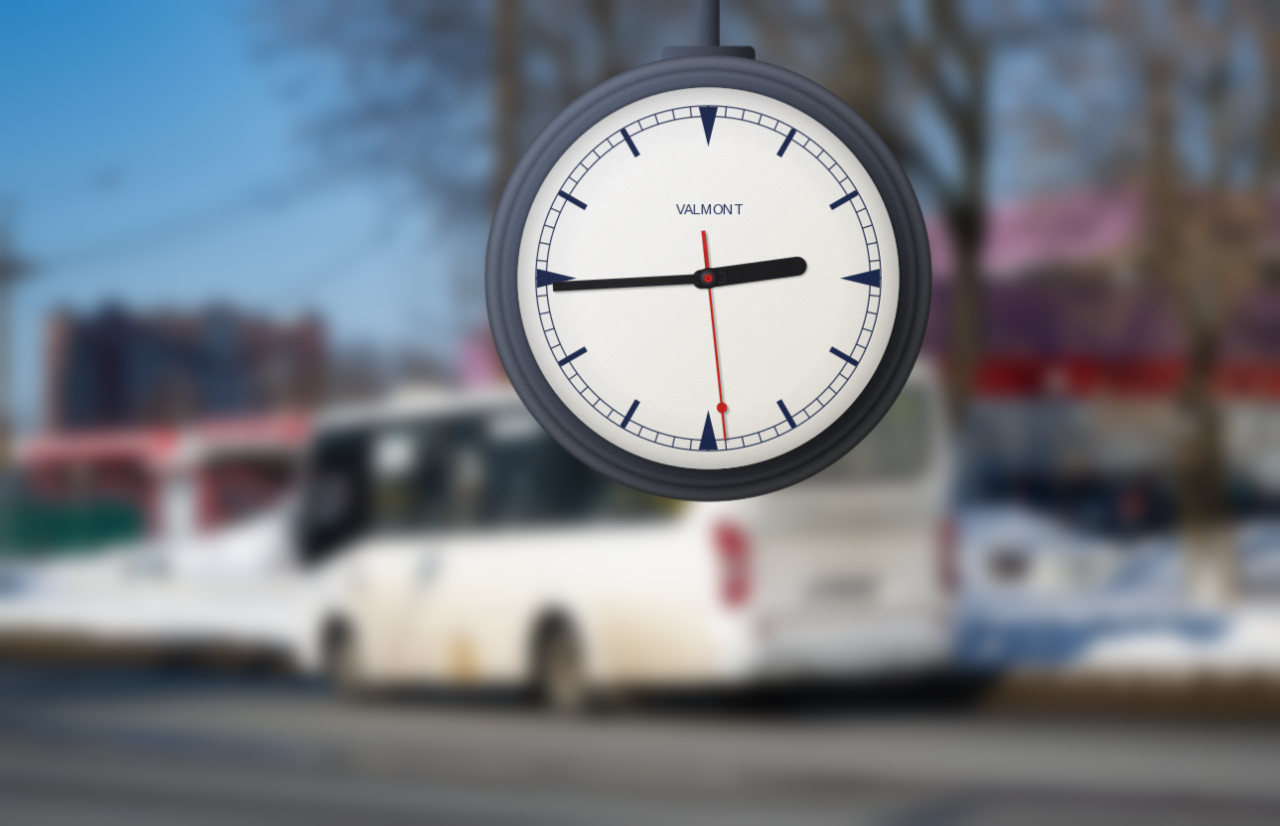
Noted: **2:44:29**
